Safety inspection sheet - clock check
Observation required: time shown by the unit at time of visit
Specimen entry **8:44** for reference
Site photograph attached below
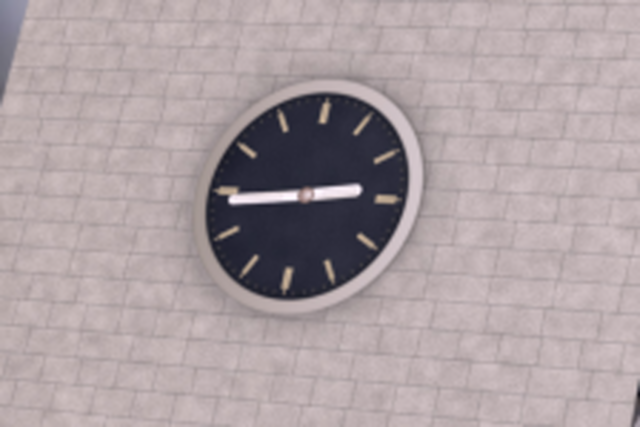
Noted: **2:44**
